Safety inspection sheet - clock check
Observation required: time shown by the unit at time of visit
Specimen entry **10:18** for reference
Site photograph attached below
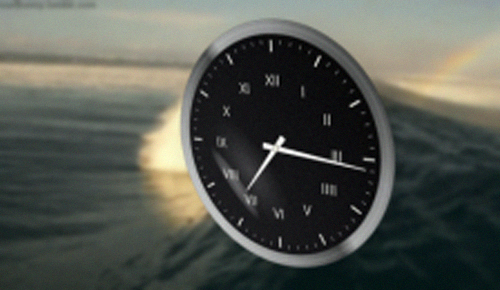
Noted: **7:16**
